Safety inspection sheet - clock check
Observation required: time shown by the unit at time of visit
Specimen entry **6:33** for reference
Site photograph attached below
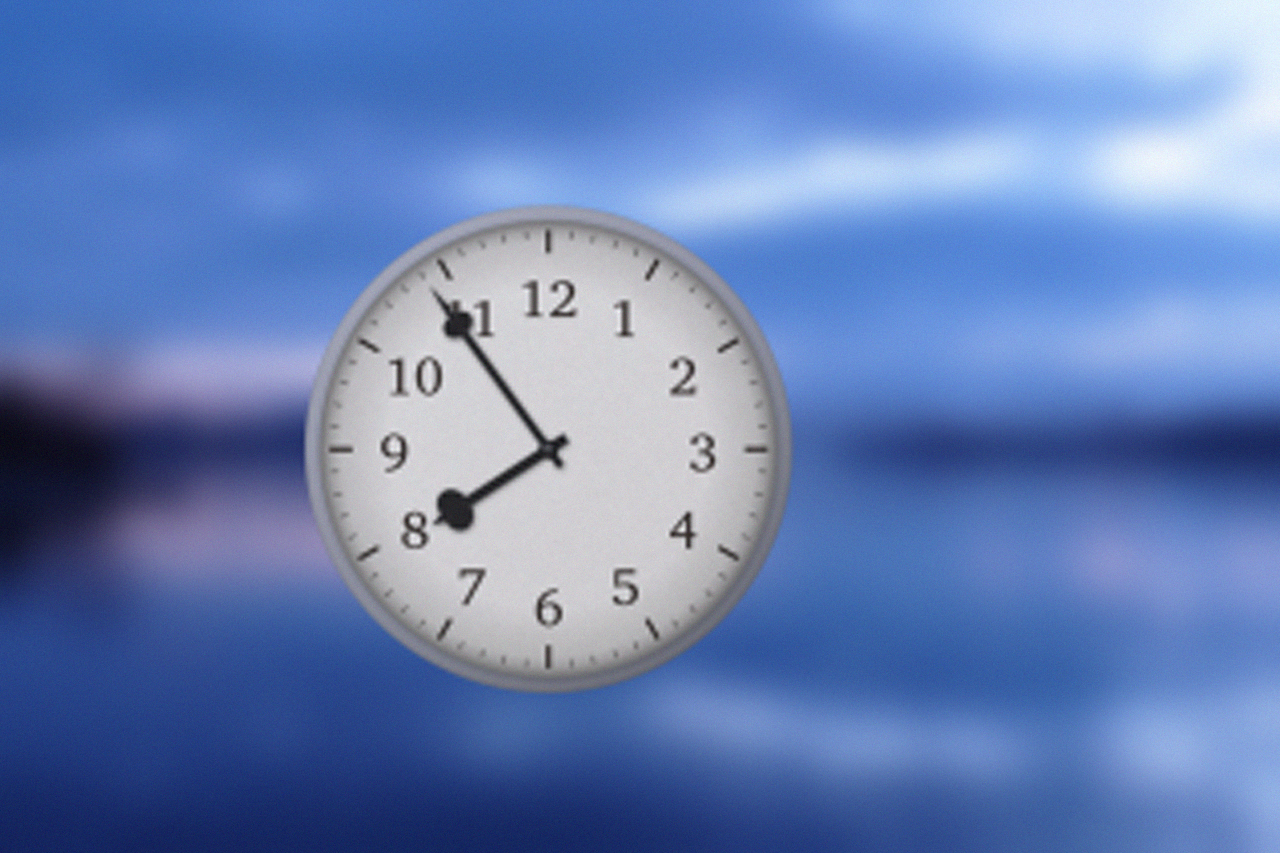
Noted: **7:54**
